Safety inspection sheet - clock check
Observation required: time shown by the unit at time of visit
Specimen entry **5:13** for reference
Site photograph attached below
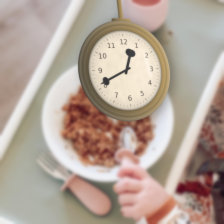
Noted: **12:41**
